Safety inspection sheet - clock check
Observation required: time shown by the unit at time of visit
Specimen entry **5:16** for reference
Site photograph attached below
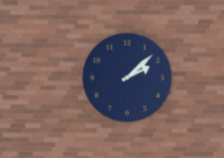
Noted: **2:08**
